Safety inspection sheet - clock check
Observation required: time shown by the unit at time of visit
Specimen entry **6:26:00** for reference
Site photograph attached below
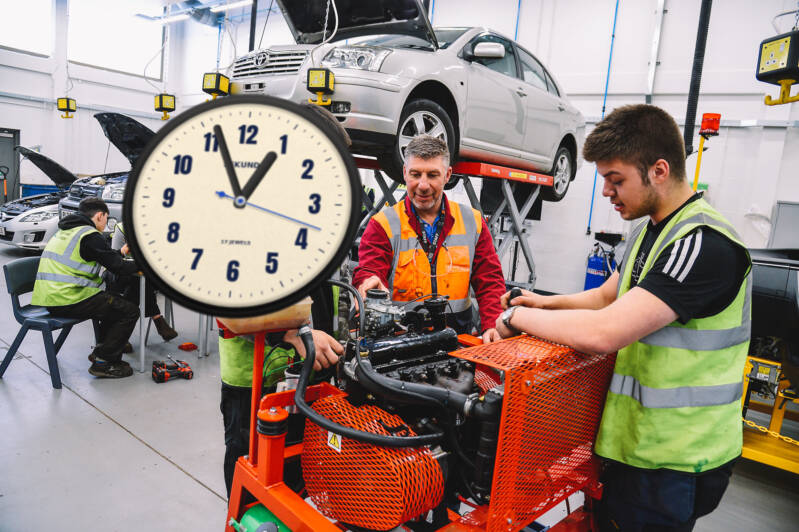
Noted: **12:56:18**
